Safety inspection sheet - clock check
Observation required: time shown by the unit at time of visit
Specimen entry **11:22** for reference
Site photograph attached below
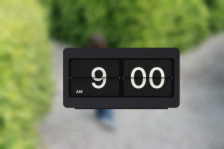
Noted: **9:00**
